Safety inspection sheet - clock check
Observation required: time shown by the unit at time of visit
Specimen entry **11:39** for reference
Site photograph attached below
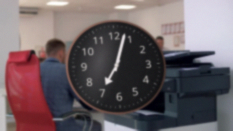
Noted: **7:03**
